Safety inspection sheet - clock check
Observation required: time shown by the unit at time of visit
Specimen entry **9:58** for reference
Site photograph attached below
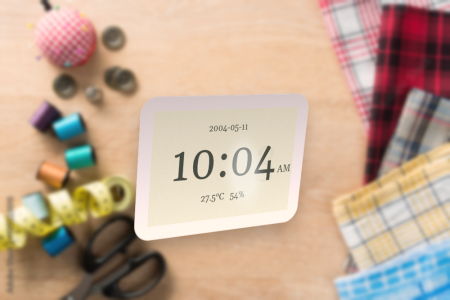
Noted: **10:04**
